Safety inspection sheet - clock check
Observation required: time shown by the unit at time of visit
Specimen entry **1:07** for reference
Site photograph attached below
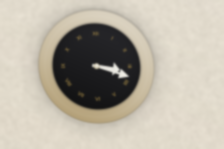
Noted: **3:18**
